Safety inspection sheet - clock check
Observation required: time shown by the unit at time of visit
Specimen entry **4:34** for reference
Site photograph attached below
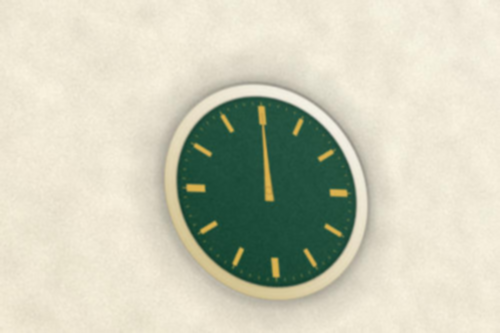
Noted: **12:00**
